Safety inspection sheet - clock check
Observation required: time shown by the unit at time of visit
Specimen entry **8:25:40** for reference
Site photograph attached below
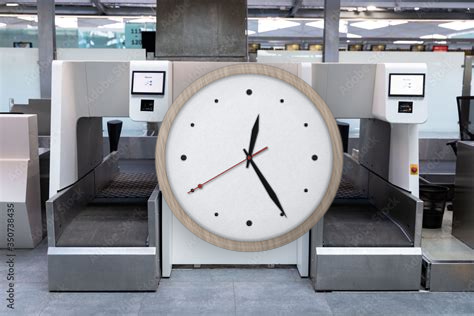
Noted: **12:24:40**
